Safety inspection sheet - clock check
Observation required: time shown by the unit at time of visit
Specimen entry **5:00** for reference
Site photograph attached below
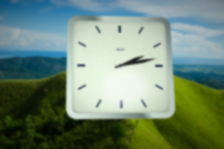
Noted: **2:13**
